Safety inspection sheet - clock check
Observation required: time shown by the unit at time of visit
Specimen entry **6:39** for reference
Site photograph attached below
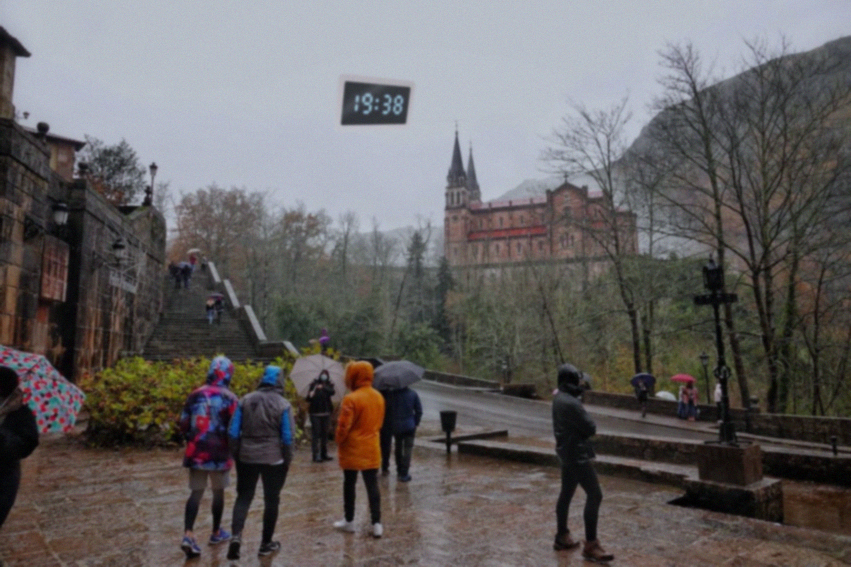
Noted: **19:38**
